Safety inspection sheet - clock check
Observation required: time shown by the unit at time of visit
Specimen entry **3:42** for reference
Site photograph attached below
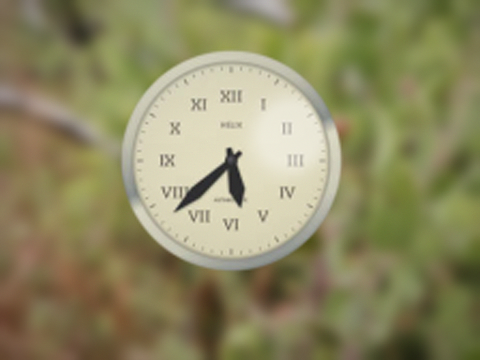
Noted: **5:38**
